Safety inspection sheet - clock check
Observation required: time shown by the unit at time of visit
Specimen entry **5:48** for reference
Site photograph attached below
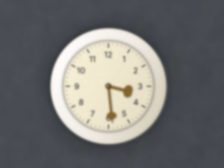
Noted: **3:29**
